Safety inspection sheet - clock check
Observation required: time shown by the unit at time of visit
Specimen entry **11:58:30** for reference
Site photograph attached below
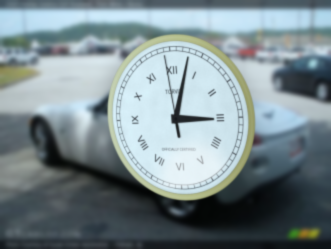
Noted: **3:02:59**
